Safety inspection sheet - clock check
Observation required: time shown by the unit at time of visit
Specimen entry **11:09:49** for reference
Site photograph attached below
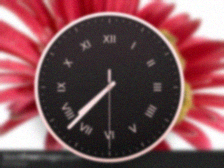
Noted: **7:37:30**
